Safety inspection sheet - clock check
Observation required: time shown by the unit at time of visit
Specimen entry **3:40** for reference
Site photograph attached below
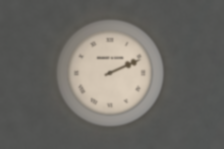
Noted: **2:11**
